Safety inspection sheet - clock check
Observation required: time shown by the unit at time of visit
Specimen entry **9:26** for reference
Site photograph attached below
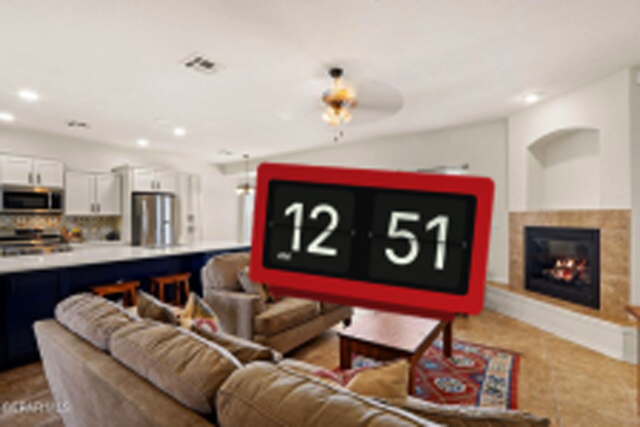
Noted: **12:51**
